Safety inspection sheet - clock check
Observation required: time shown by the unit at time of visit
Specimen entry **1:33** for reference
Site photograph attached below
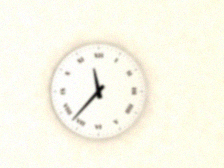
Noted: **11:37**
